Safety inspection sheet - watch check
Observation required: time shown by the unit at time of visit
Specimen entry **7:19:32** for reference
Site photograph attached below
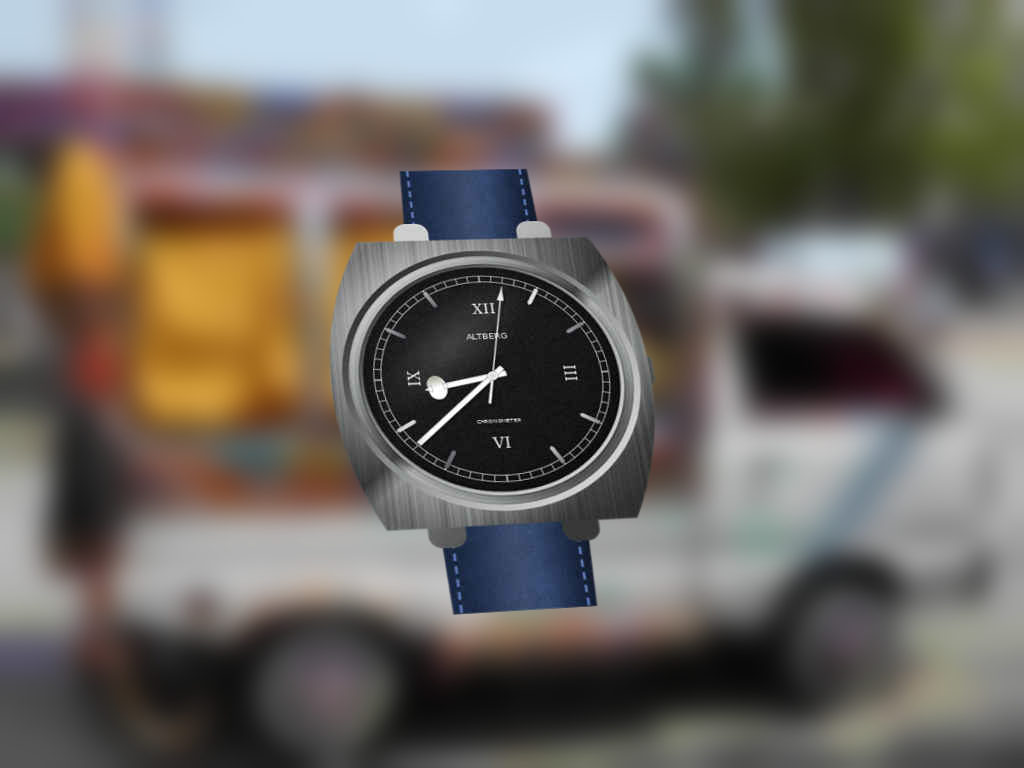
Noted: **8:38:02**
